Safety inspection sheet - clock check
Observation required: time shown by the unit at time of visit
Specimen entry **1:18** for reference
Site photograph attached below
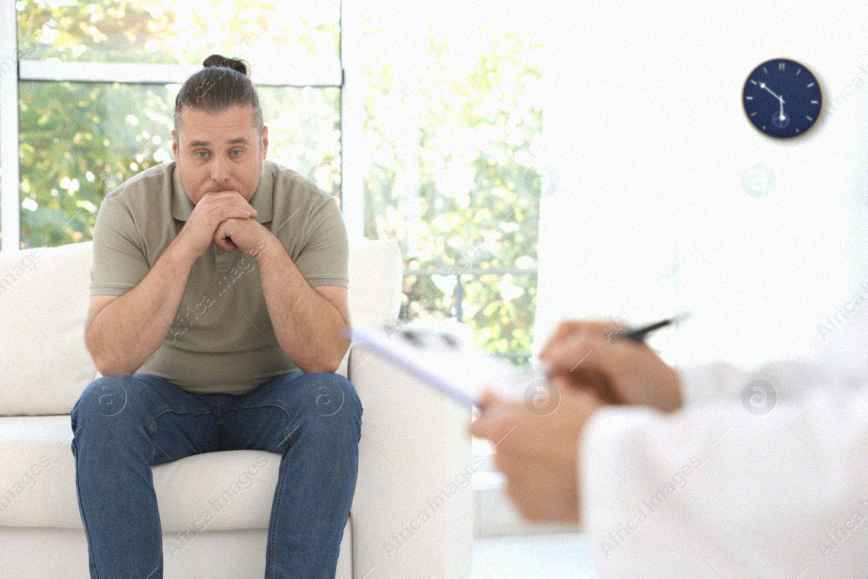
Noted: **5:51**
